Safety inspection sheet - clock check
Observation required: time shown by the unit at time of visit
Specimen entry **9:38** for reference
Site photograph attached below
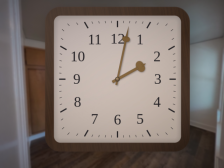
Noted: **2:02**
